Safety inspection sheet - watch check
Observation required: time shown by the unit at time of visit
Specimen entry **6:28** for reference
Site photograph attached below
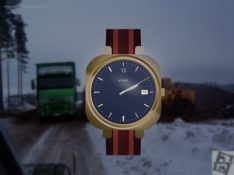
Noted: **2:10**
